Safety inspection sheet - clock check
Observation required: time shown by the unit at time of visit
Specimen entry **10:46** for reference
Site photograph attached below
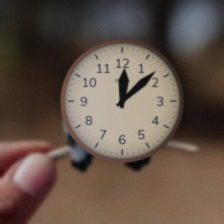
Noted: **12:08**
